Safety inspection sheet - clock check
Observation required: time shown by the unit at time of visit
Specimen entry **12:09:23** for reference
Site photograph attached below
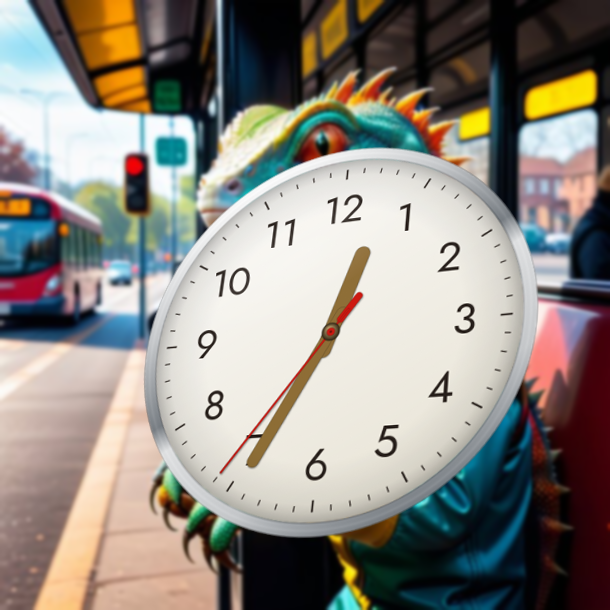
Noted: **12:34:36**
